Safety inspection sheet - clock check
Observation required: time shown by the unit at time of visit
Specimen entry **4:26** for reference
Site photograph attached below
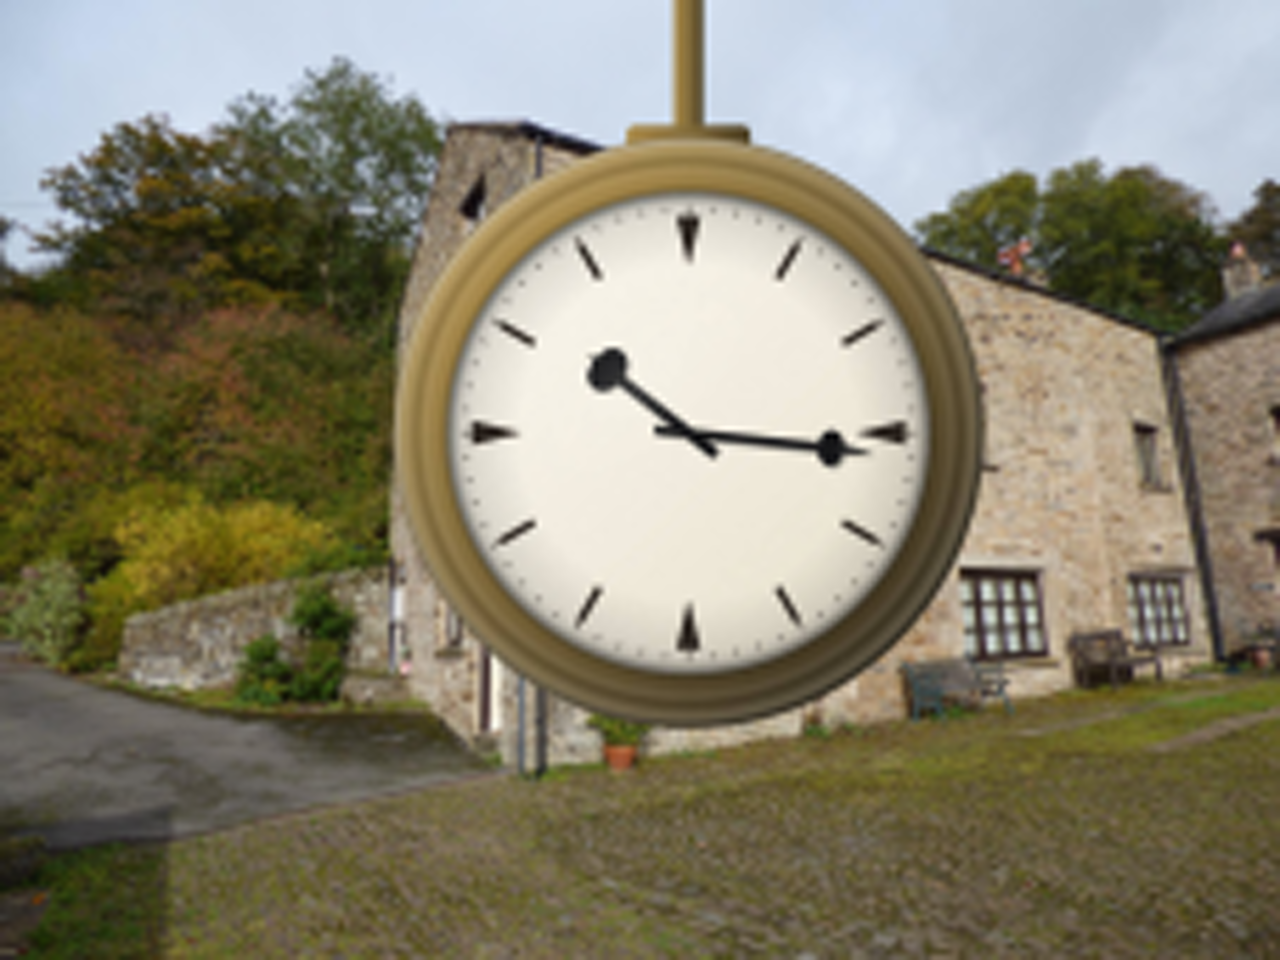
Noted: **10:16**
